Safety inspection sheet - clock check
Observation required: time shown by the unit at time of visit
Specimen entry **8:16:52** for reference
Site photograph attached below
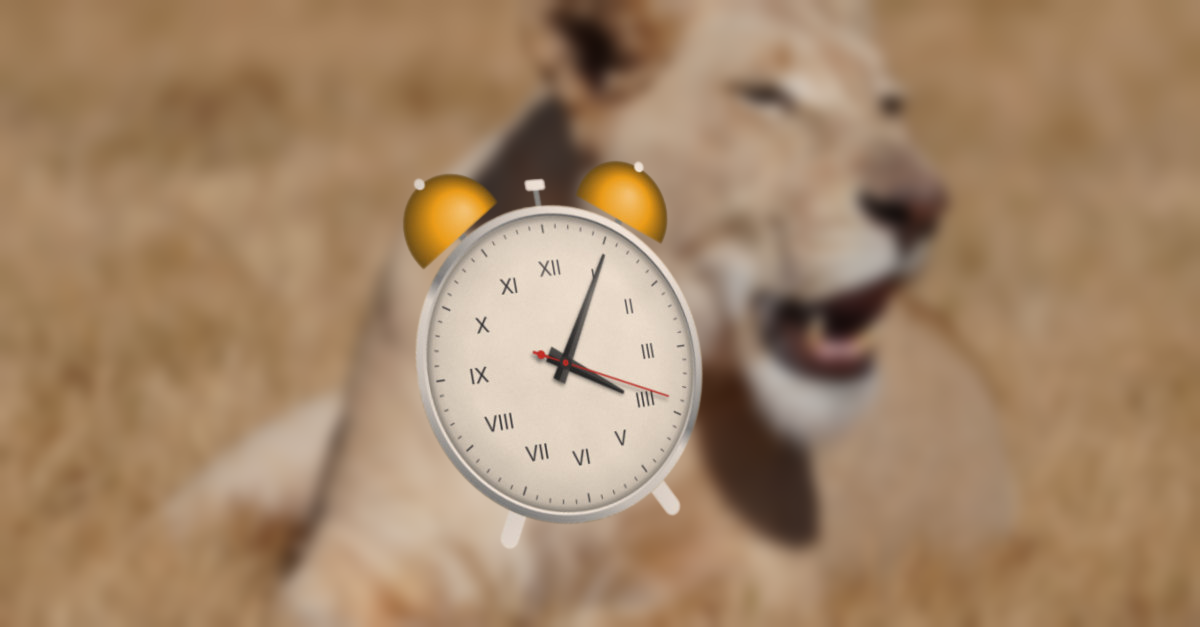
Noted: **4:05:19**
